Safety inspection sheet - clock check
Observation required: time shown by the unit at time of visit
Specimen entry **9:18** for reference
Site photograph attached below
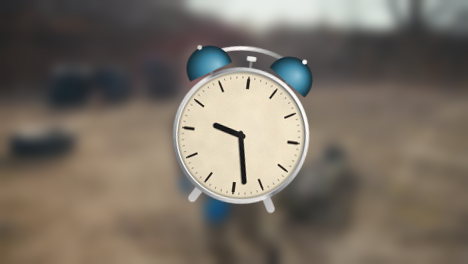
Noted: **9:28**
